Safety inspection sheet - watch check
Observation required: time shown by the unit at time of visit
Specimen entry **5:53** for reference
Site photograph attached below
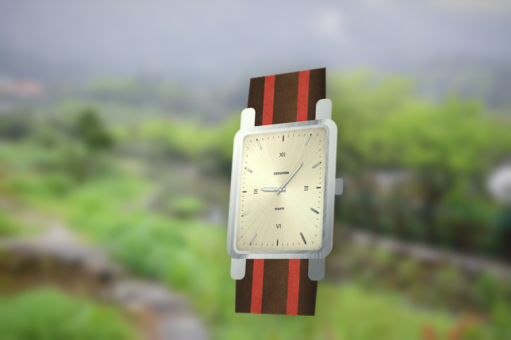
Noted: **9:07**
